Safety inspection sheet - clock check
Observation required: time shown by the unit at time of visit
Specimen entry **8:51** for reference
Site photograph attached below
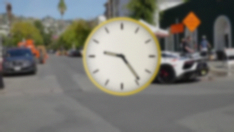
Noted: **9:24**
